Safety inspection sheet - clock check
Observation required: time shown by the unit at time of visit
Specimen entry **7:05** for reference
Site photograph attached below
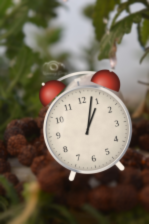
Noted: **1:03**
